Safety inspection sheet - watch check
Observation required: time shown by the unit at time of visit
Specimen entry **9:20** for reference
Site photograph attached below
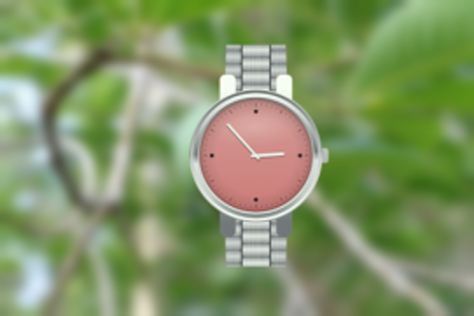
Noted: **2:53**
